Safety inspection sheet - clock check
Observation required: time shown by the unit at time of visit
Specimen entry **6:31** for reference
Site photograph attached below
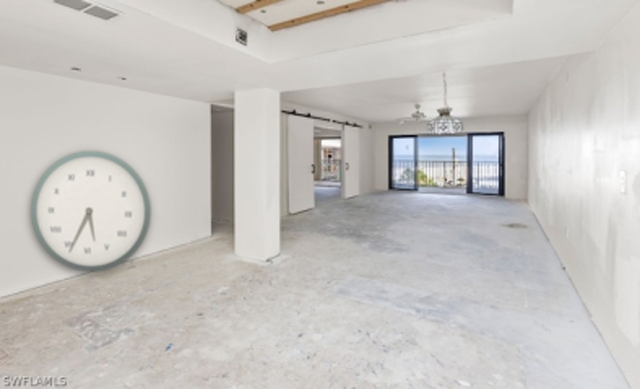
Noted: **5:34**
